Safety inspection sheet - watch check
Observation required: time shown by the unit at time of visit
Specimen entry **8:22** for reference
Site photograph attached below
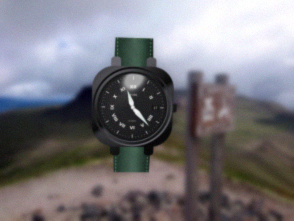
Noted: **11:23**
